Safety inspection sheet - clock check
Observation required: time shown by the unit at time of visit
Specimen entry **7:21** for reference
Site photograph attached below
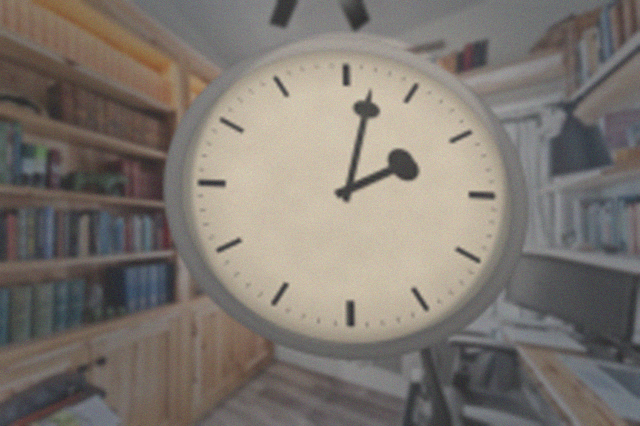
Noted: **2:02**
